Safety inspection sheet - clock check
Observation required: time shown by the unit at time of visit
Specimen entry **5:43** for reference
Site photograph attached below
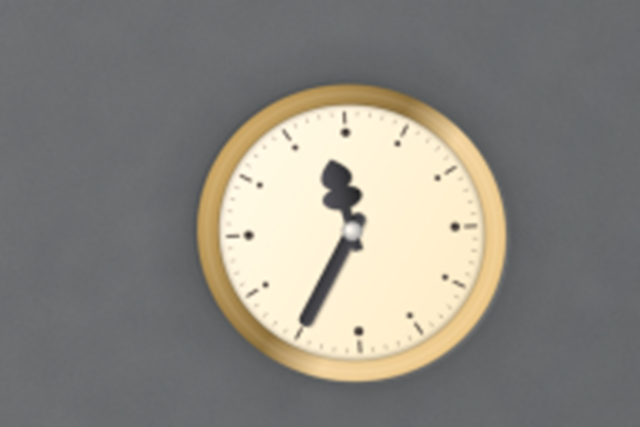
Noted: **11:35**
